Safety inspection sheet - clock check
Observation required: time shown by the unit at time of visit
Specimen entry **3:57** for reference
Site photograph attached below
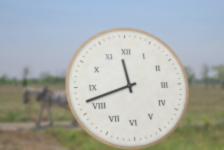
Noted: **11:42**
